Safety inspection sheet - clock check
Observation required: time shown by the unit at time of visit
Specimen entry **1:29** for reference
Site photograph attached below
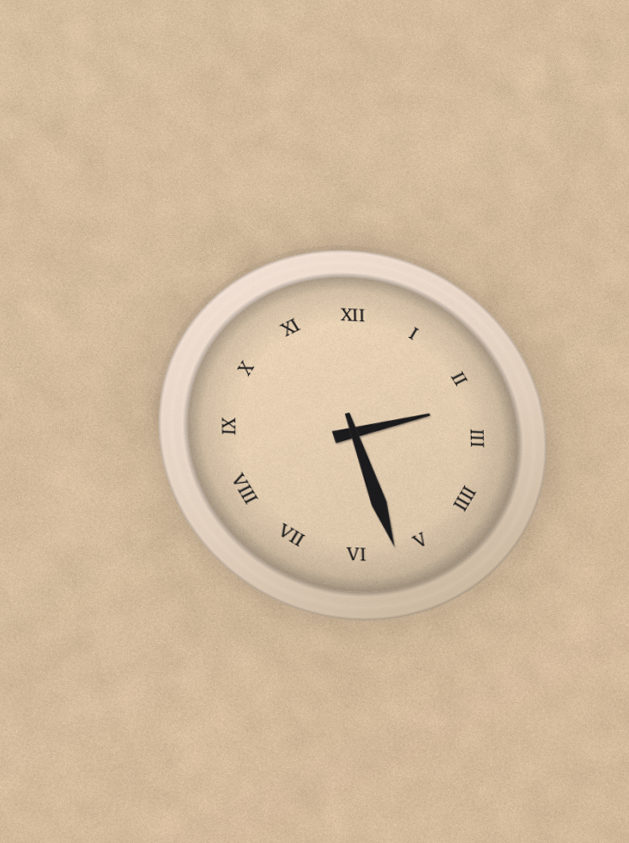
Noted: **2:27**
